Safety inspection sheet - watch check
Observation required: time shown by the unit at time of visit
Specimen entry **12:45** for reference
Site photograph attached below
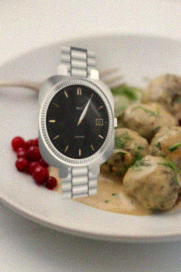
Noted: **1:05**
